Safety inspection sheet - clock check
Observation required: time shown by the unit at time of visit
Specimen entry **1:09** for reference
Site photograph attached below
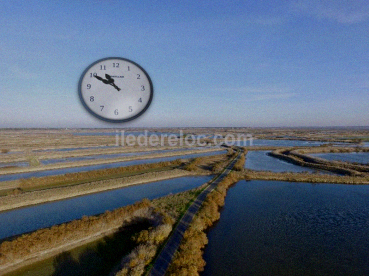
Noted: **10:50**
